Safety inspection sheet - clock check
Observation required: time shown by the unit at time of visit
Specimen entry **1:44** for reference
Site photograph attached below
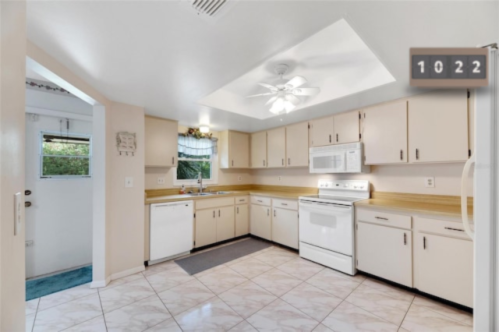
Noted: **10:22**
